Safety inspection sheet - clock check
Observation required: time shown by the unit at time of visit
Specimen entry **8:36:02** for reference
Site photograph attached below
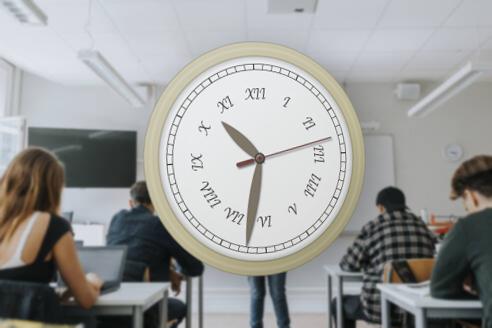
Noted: **10:32:13**
